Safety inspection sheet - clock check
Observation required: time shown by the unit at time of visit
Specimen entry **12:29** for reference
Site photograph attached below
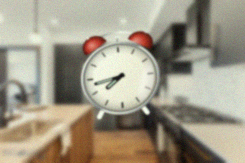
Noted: **7:43**
